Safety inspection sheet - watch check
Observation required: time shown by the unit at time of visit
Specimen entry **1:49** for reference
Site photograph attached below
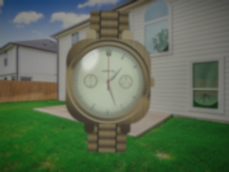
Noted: **1:27**
